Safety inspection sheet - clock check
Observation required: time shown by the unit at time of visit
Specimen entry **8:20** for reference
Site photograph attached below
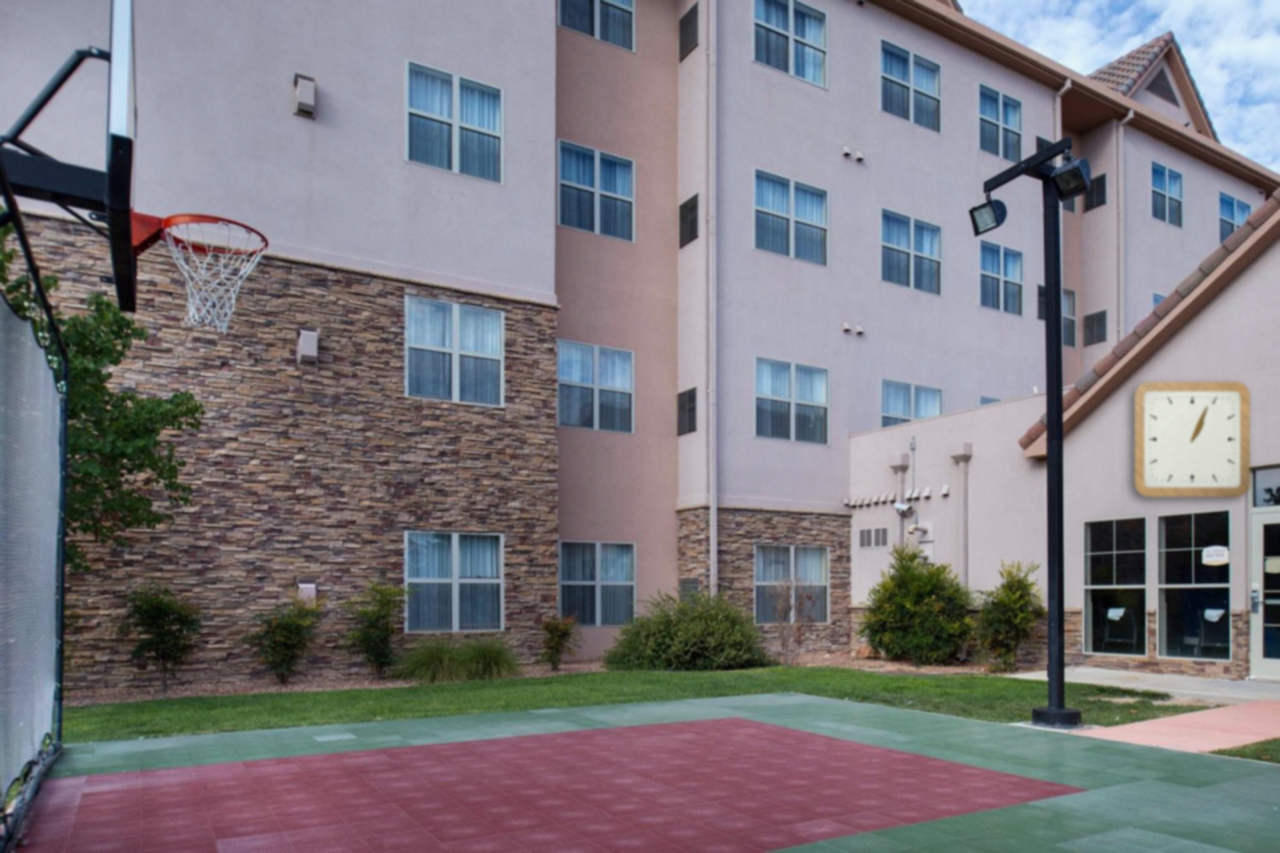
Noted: **1:04**
